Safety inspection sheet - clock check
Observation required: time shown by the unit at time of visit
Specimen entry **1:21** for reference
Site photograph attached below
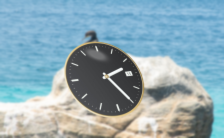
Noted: **2:25**
